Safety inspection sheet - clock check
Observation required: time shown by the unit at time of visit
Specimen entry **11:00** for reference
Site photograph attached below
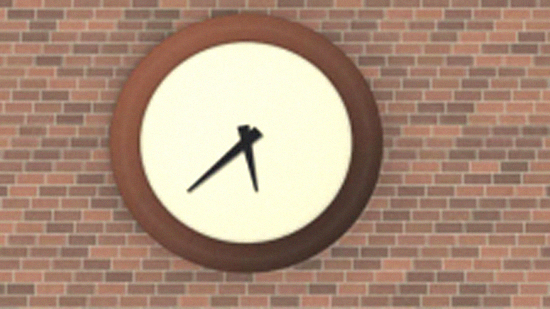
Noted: **5:38**
